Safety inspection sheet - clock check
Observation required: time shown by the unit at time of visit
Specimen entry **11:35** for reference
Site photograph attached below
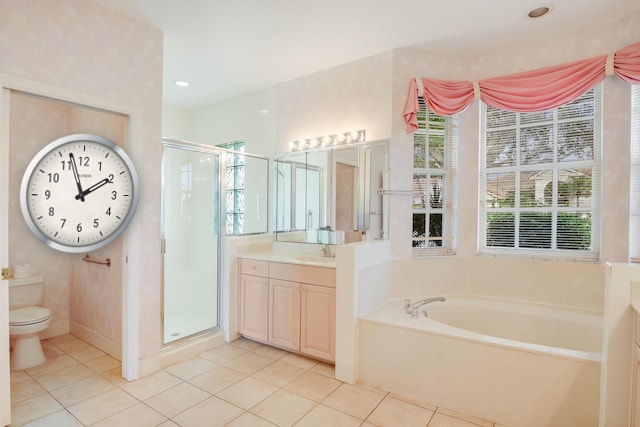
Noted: **1:57**
